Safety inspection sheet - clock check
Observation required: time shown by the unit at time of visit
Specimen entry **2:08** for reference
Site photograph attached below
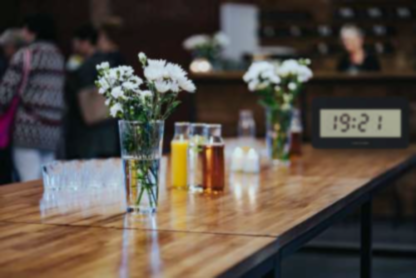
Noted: **19:21**
